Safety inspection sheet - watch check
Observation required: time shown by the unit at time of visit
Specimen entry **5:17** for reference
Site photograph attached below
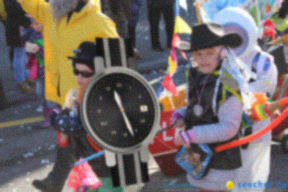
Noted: **11:27**
